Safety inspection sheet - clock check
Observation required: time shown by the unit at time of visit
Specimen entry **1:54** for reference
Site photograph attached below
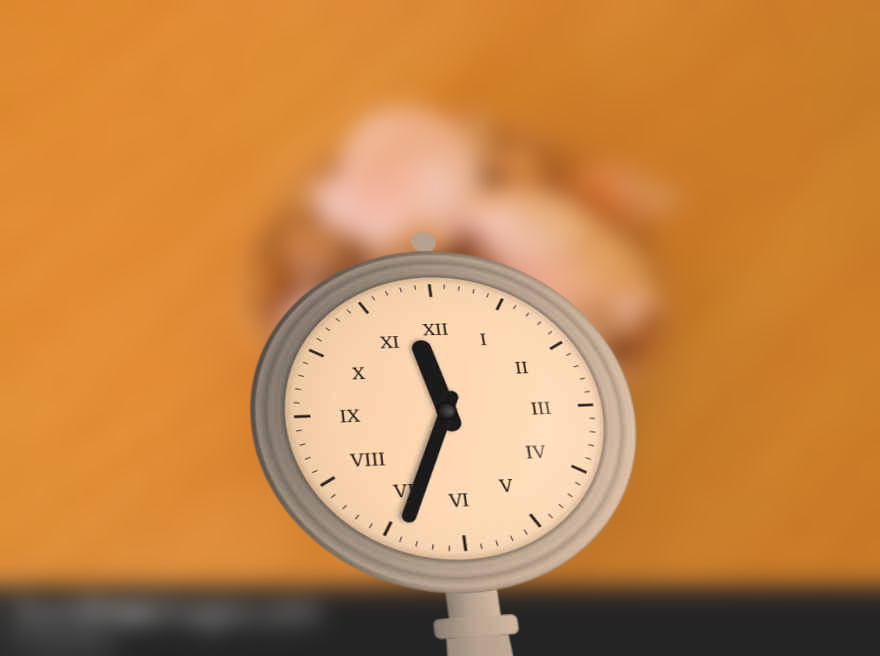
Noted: **11:34**
